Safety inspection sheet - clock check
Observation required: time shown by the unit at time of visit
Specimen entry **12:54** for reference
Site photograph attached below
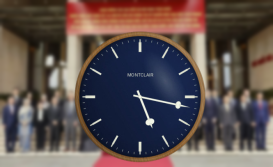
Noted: **5:17**
